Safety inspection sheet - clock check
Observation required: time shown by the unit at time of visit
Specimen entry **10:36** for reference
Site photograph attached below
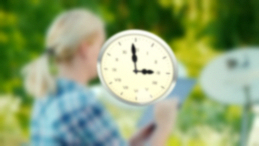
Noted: **2:59**
